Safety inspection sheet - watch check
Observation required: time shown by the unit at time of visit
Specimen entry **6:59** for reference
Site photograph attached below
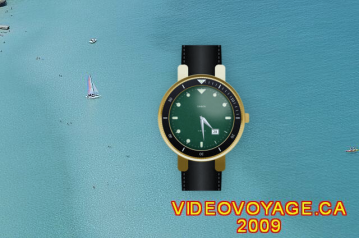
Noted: **4:29**
